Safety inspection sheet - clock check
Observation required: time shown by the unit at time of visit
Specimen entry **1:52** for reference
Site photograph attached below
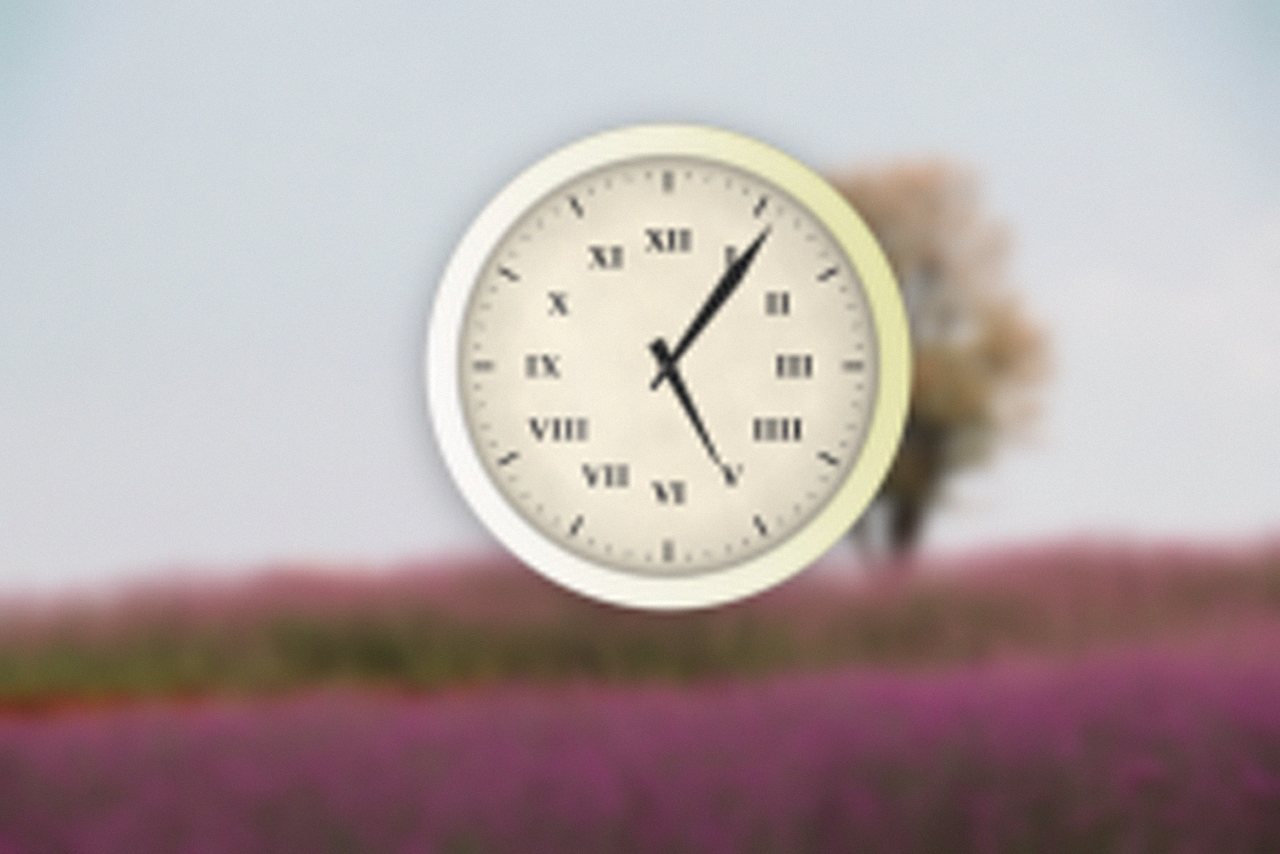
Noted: **5:06**
